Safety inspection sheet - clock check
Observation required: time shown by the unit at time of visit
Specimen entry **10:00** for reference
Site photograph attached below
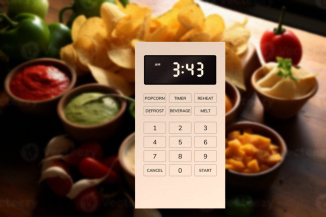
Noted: **3:43**
